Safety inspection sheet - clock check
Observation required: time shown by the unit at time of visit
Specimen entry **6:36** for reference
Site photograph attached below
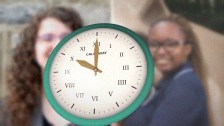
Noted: **10:00**
